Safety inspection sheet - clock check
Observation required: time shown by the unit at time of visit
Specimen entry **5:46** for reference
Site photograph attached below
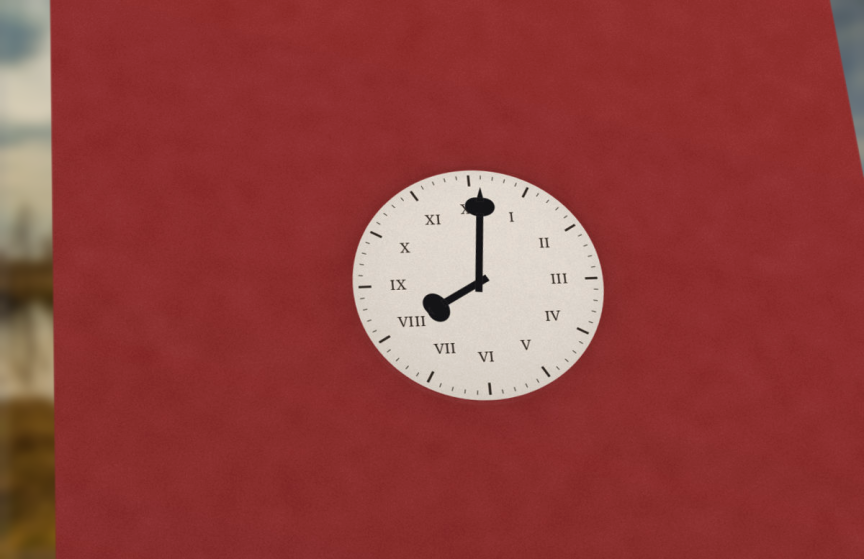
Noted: **8:01**
